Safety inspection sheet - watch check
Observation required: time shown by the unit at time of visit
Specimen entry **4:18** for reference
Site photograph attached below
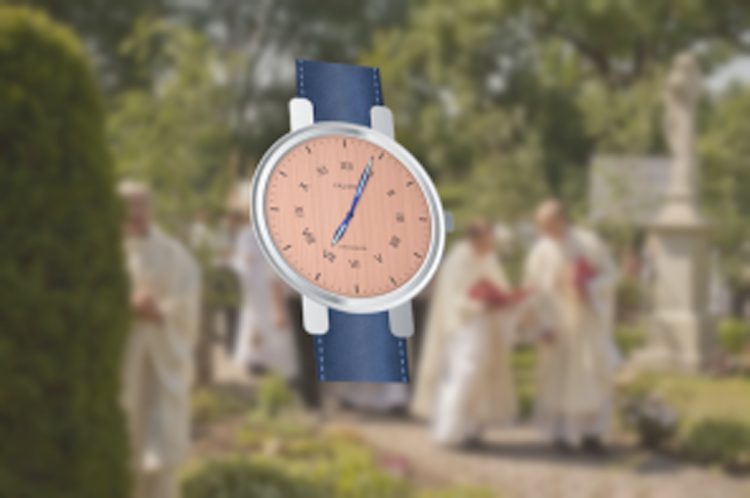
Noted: **7:04**
